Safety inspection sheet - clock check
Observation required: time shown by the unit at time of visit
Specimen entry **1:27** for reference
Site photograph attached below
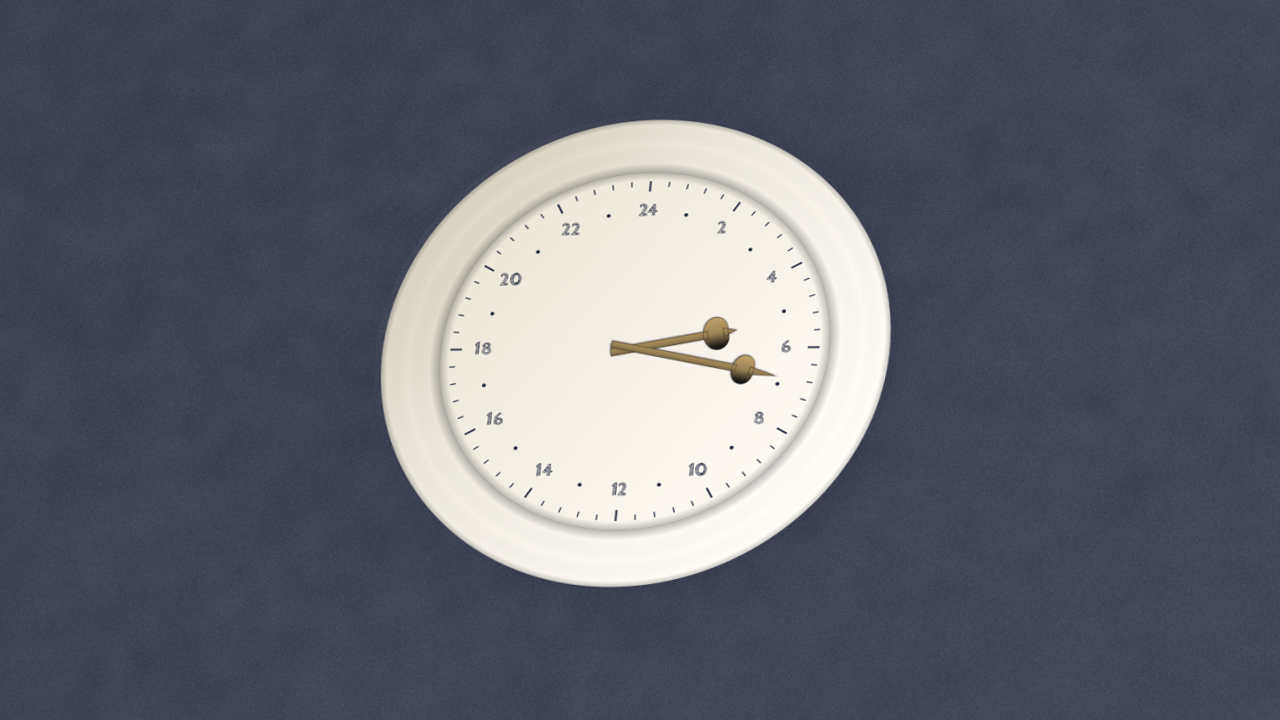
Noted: **5:17**
